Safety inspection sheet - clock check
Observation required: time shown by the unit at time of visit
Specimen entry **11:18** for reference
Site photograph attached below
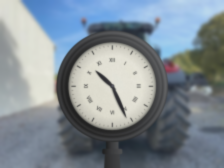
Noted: **10:26**
